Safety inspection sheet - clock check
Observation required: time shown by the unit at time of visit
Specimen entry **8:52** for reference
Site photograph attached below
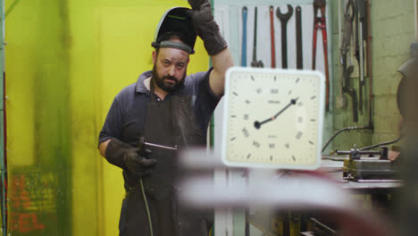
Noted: **8:08**
